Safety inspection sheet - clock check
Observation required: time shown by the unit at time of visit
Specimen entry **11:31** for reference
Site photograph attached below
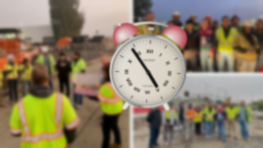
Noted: **4:54**
